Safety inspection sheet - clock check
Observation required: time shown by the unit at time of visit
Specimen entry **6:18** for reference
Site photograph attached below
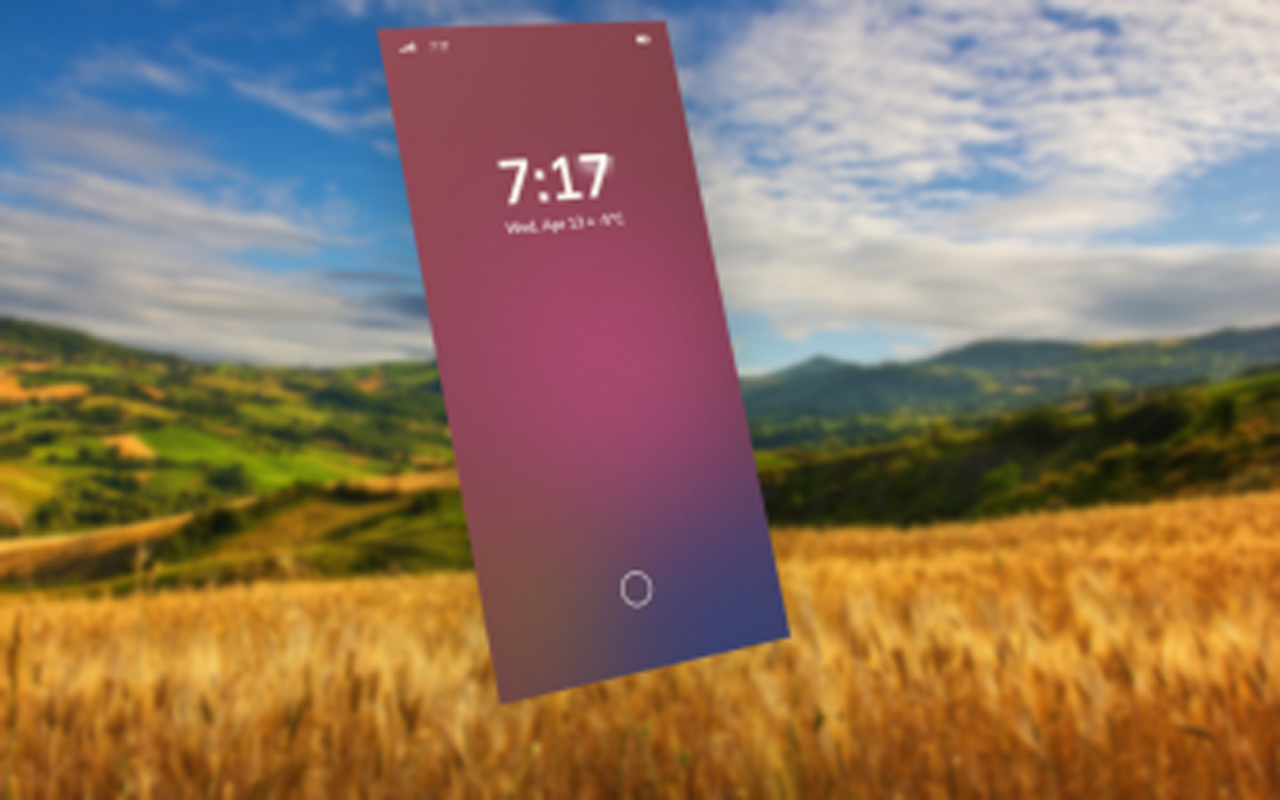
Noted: **7:17**
